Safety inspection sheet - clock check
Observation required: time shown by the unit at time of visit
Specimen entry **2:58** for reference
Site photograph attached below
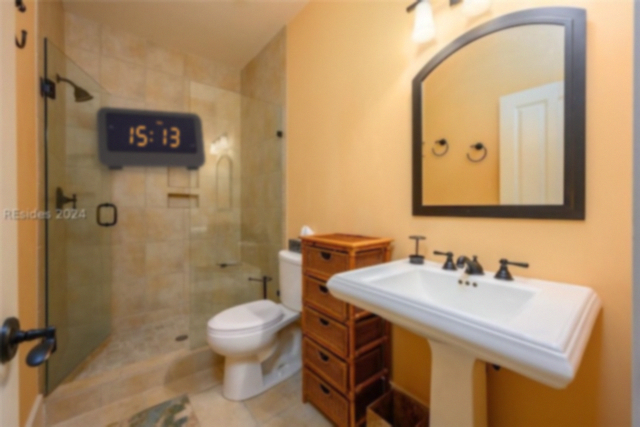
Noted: **15:13**
